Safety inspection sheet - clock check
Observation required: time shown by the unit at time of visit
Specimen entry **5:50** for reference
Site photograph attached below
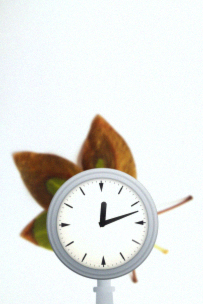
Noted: **12:12**
